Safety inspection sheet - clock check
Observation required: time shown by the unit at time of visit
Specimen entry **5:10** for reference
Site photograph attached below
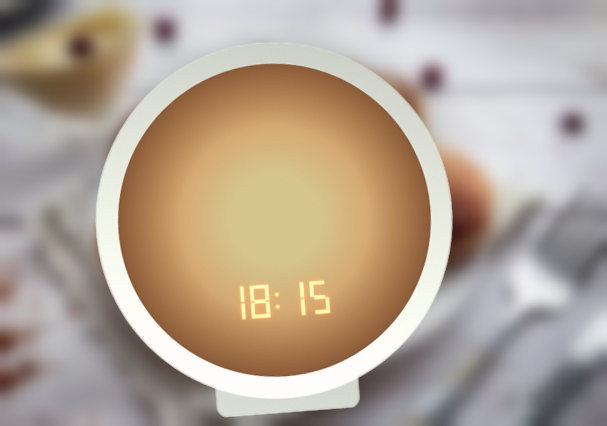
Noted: **18:15**
